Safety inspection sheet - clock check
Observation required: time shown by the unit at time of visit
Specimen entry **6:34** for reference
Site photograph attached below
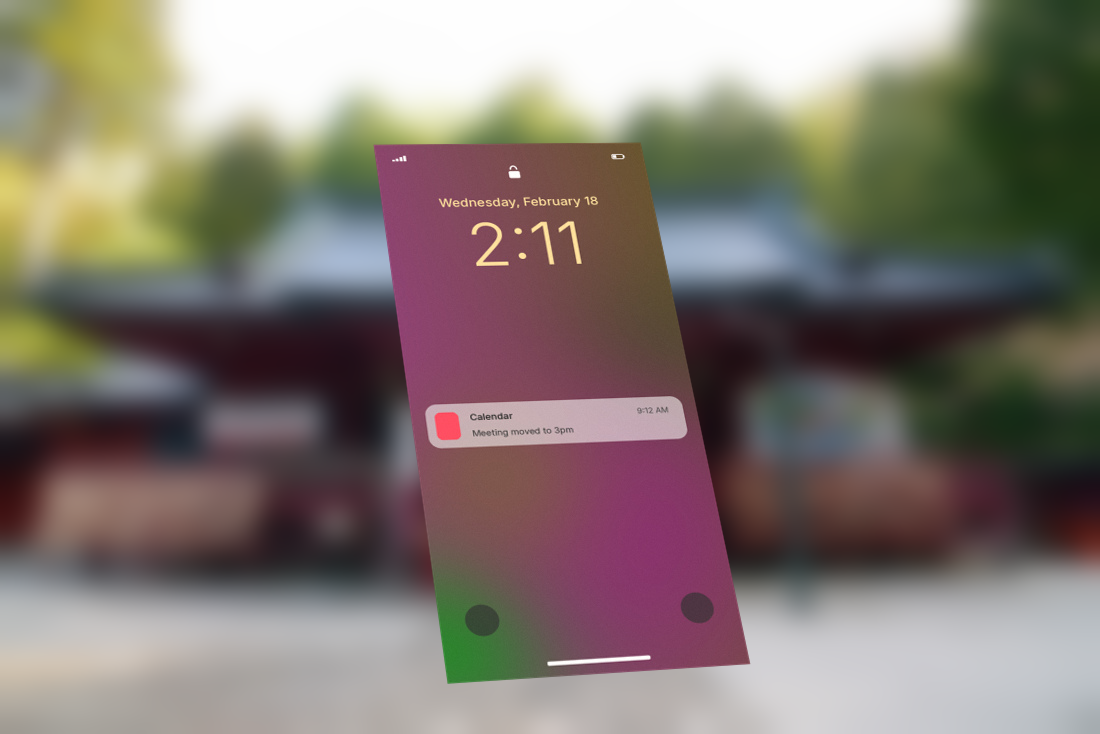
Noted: **2:11**
